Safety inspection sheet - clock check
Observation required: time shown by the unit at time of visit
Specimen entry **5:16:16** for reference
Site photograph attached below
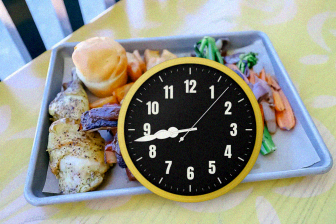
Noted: **8:43:07**
